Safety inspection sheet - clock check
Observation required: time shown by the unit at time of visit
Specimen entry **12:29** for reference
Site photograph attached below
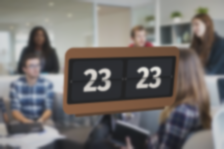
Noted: **23:23**
